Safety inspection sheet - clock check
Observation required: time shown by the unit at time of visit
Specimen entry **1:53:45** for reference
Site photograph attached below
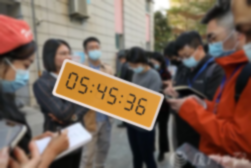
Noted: **5:45:36**
